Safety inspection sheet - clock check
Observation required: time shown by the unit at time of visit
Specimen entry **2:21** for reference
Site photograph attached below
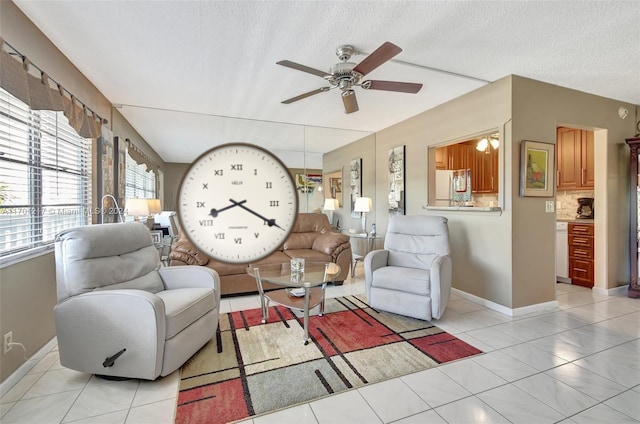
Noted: **8:20**
